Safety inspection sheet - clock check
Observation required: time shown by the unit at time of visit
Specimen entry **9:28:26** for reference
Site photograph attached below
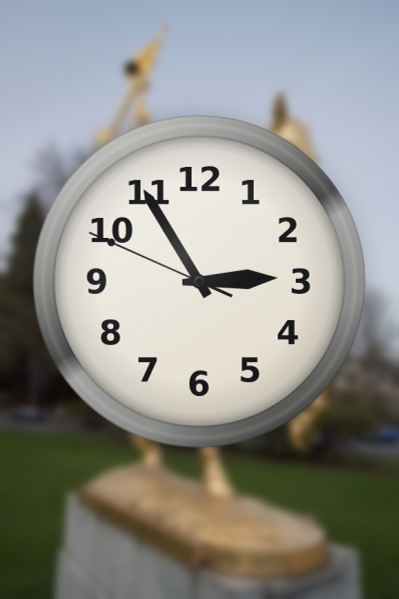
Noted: **2:54:49**
